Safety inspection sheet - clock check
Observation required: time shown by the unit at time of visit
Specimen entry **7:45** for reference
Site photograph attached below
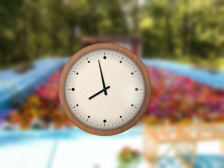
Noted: **7:58**
